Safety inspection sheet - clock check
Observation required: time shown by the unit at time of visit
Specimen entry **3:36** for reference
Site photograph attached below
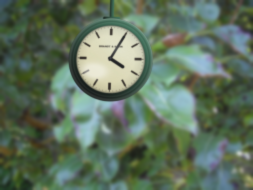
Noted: **4:05**
